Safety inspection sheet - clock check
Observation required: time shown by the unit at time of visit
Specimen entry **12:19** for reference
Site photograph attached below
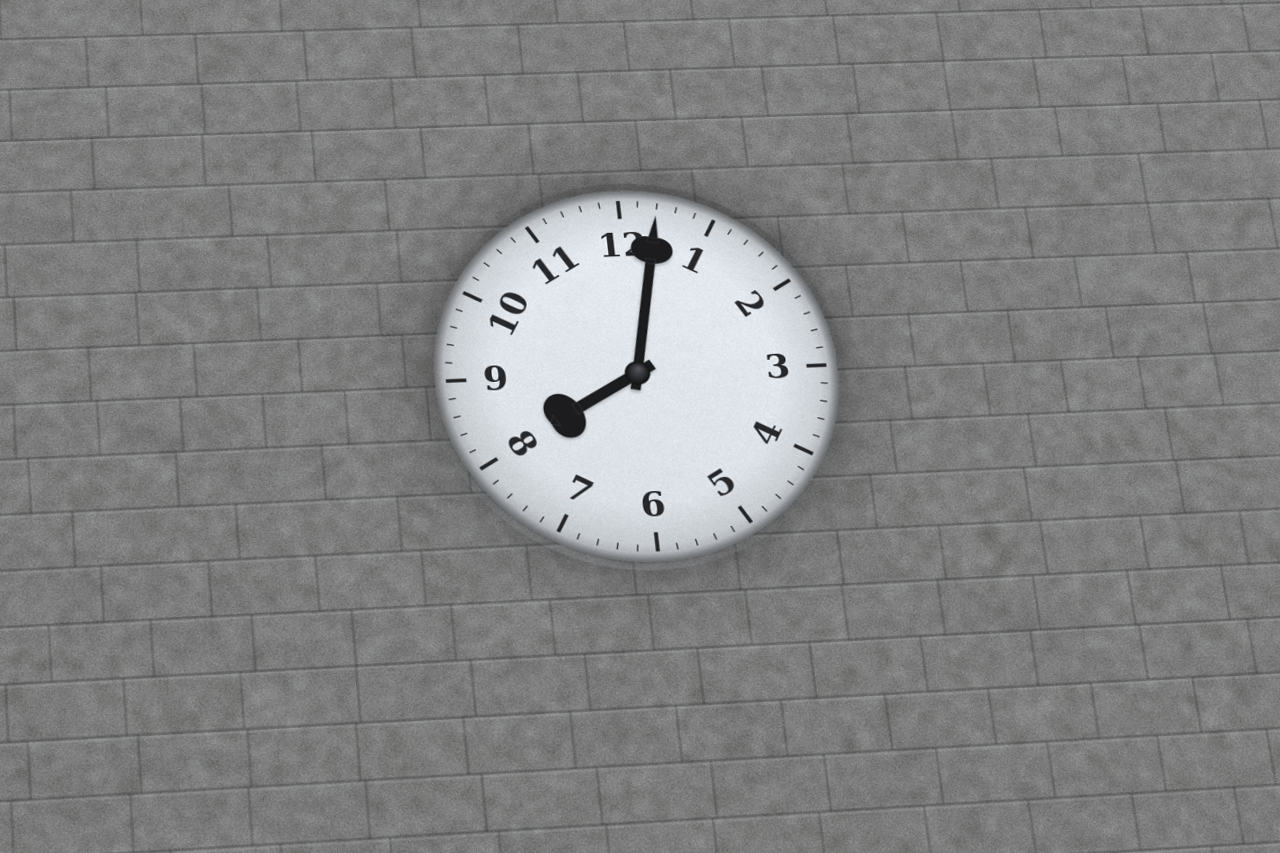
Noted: **8:02**
